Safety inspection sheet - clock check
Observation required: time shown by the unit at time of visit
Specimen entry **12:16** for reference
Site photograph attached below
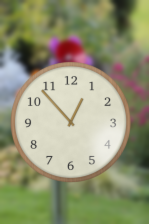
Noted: **12:53**
